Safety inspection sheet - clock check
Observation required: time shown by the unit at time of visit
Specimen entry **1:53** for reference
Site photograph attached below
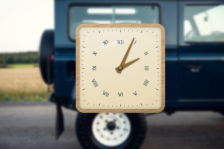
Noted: **2:04**
